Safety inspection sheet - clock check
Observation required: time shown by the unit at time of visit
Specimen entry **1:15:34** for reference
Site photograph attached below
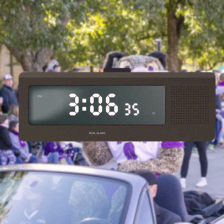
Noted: **3:06:35**
